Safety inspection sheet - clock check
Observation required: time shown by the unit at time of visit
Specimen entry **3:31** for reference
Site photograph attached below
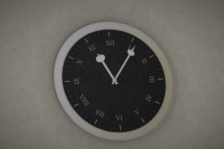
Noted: **11:06**
